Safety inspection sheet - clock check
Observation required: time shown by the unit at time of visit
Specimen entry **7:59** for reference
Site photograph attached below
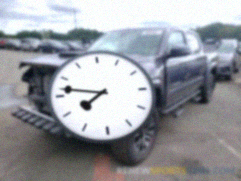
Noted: **7:47**
